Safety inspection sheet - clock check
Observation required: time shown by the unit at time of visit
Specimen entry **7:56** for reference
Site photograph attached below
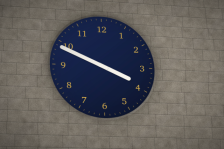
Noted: **3:49**
